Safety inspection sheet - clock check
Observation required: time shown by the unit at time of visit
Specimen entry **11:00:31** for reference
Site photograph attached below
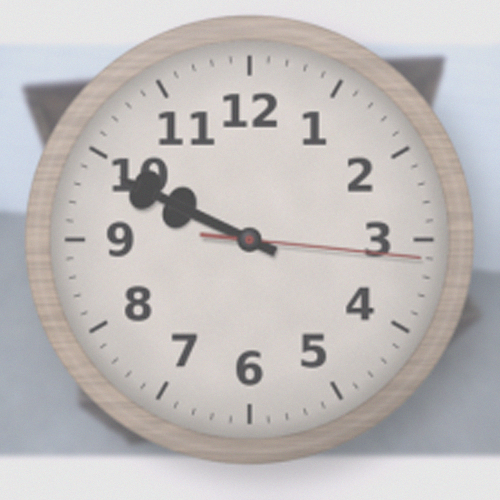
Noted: **9:49:16**
